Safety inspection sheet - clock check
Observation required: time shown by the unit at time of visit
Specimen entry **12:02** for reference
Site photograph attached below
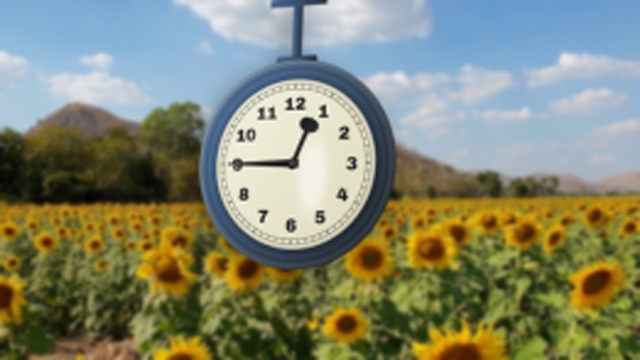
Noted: **12:45**
